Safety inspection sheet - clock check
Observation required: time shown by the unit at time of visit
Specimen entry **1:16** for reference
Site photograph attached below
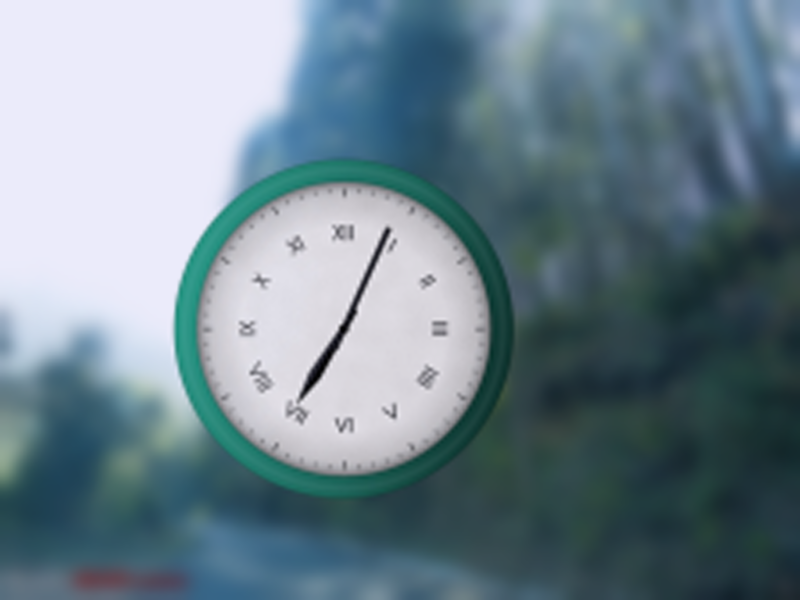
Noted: **7:04**
